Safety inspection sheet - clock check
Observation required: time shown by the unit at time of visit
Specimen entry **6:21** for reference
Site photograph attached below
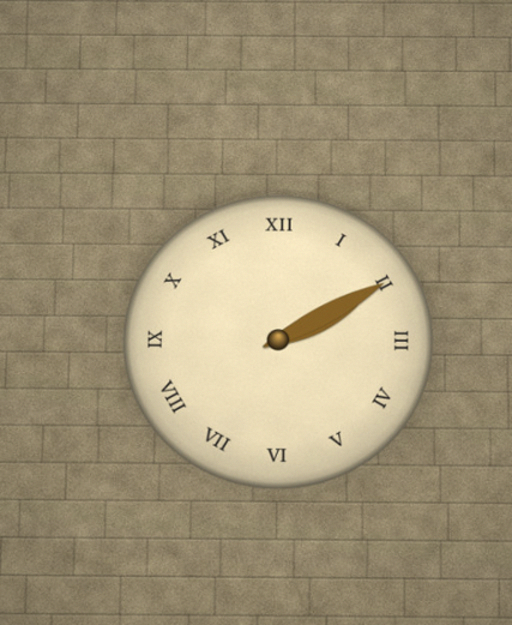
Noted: **2:10**
